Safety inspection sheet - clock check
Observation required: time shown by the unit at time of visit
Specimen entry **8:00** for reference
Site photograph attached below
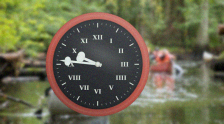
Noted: **9:46**
